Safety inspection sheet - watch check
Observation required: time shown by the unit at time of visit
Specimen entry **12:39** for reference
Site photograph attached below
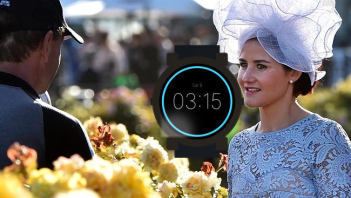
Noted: **3:15**
